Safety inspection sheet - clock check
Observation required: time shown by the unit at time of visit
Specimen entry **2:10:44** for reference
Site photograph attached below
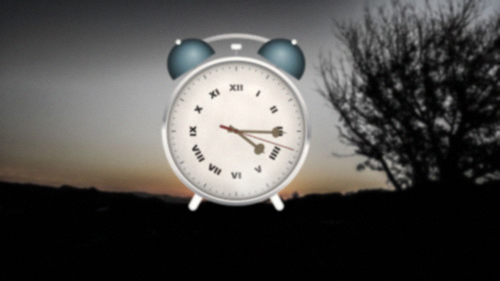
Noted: **4:15:18**
